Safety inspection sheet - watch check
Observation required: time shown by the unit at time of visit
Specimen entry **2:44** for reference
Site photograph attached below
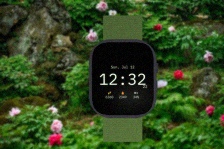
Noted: **12:32**
